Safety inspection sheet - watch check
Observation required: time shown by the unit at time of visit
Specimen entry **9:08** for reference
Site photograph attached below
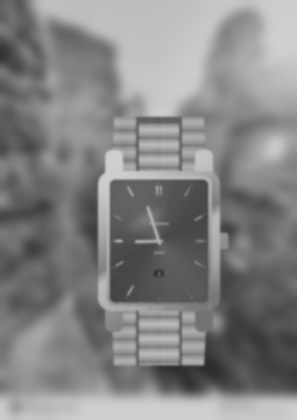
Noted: **8:57**
